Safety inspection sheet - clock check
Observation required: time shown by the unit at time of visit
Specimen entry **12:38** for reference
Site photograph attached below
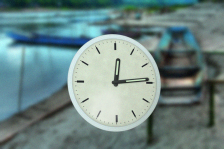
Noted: **12:14**
